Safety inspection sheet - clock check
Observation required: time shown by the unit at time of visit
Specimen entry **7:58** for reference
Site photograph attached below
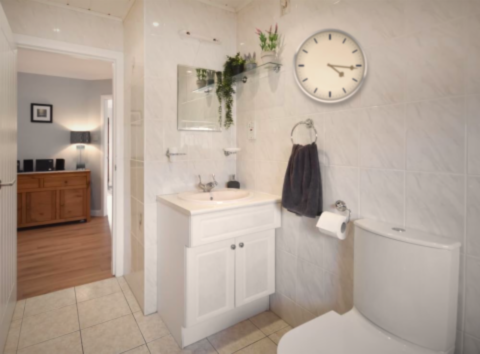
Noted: **4:16**
